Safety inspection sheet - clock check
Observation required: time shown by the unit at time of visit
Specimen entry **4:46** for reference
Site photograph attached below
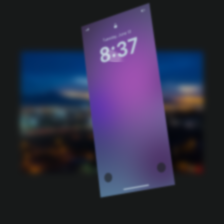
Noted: **8:37**
